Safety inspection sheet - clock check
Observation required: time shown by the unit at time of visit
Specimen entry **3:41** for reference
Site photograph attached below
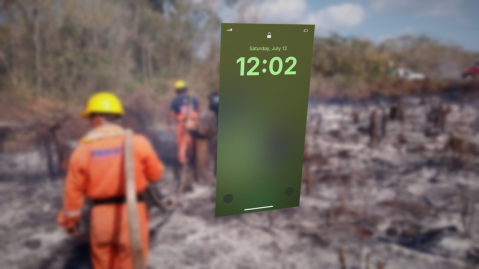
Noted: **12:02**
